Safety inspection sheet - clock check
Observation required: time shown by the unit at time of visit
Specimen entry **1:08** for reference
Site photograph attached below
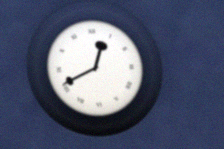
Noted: **12:41**
